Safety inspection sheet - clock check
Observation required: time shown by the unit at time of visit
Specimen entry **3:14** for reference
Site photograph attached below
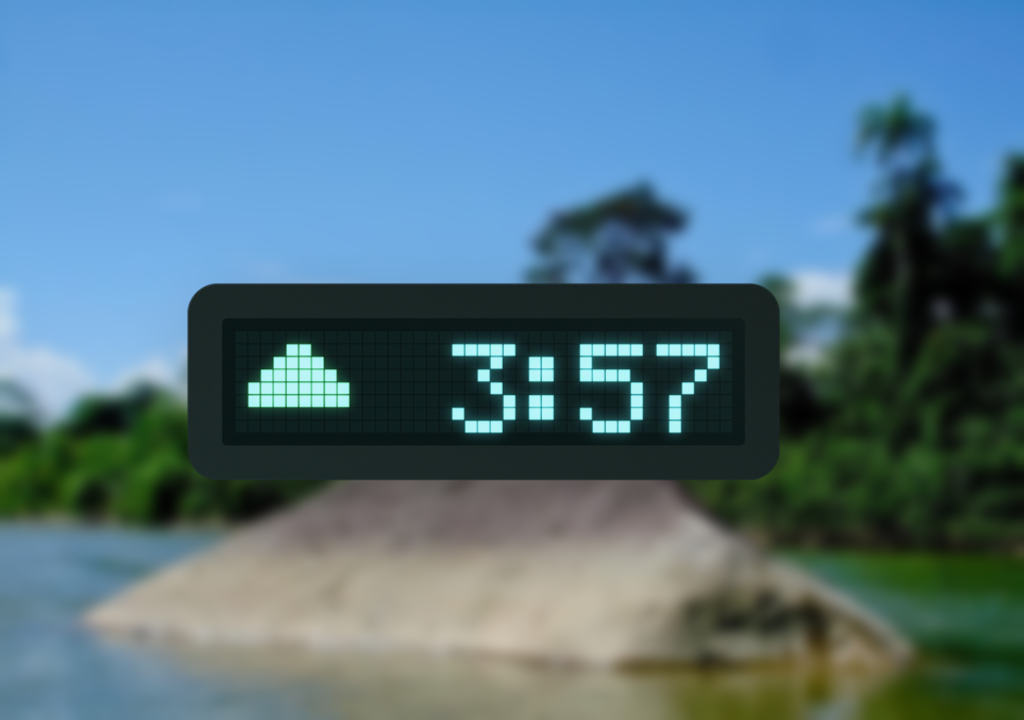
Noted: **3:57**
